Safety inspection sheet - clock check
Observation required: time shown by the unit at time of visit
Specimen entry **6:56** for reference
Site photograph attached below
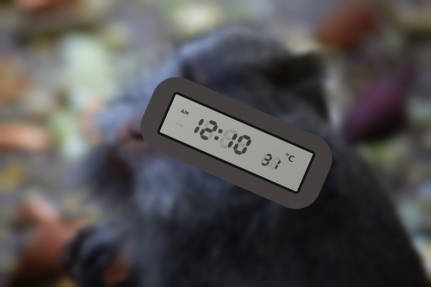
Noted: **12:10**
